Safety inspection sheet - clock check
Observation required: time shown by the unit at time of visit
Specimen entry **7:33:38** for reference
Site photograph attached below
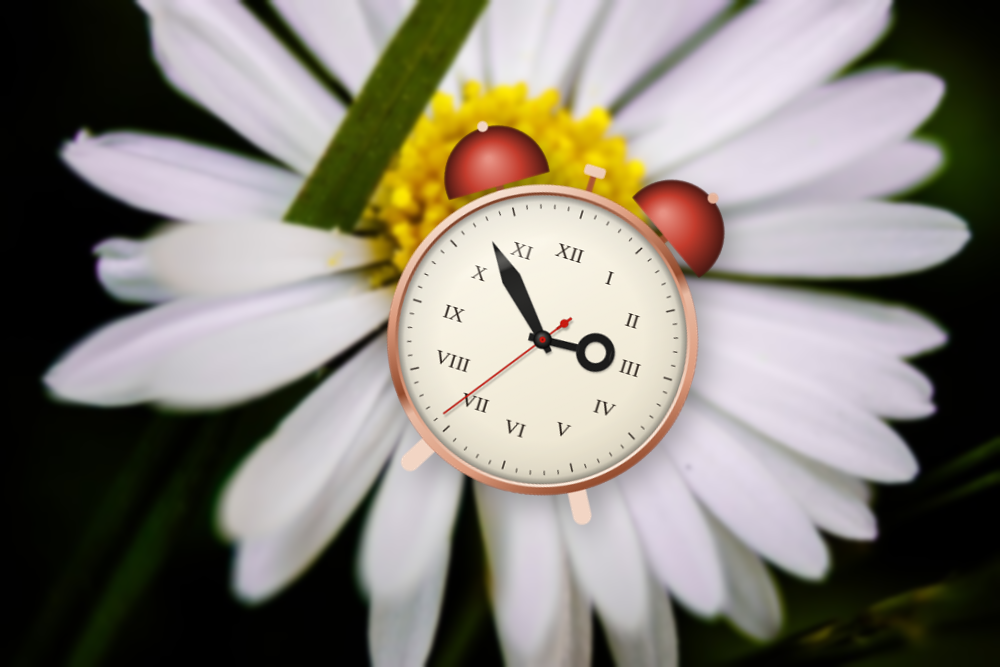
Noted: **2:52:36**
